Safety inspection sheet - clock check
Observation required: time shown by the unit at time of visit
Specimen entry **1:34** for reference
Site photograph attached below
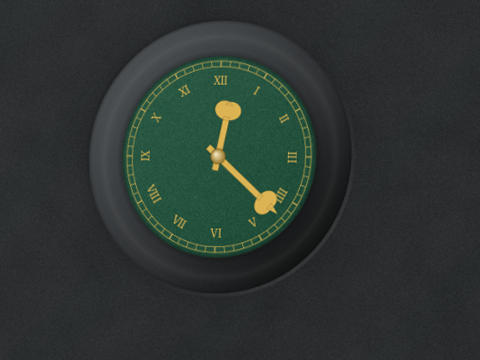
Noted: **12:22**
